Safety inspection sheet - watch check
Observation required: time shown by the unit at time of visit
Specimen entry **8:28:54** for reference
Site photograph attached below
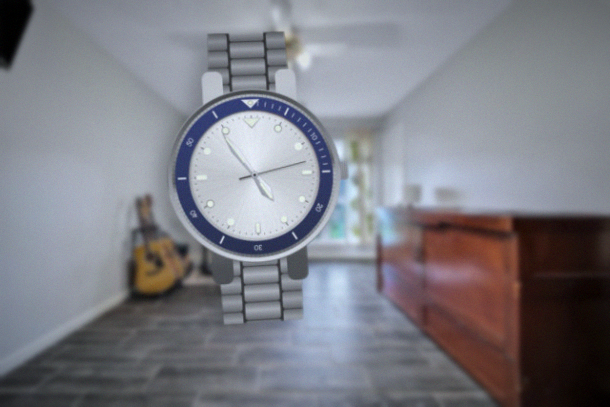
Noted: **4:54:13**
